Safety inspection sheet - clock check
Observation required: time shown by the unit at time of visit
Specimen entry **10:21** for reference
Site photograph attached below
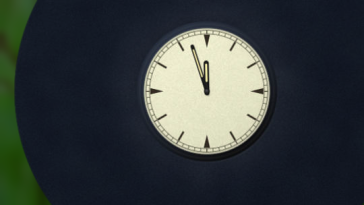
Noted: **11:57**
